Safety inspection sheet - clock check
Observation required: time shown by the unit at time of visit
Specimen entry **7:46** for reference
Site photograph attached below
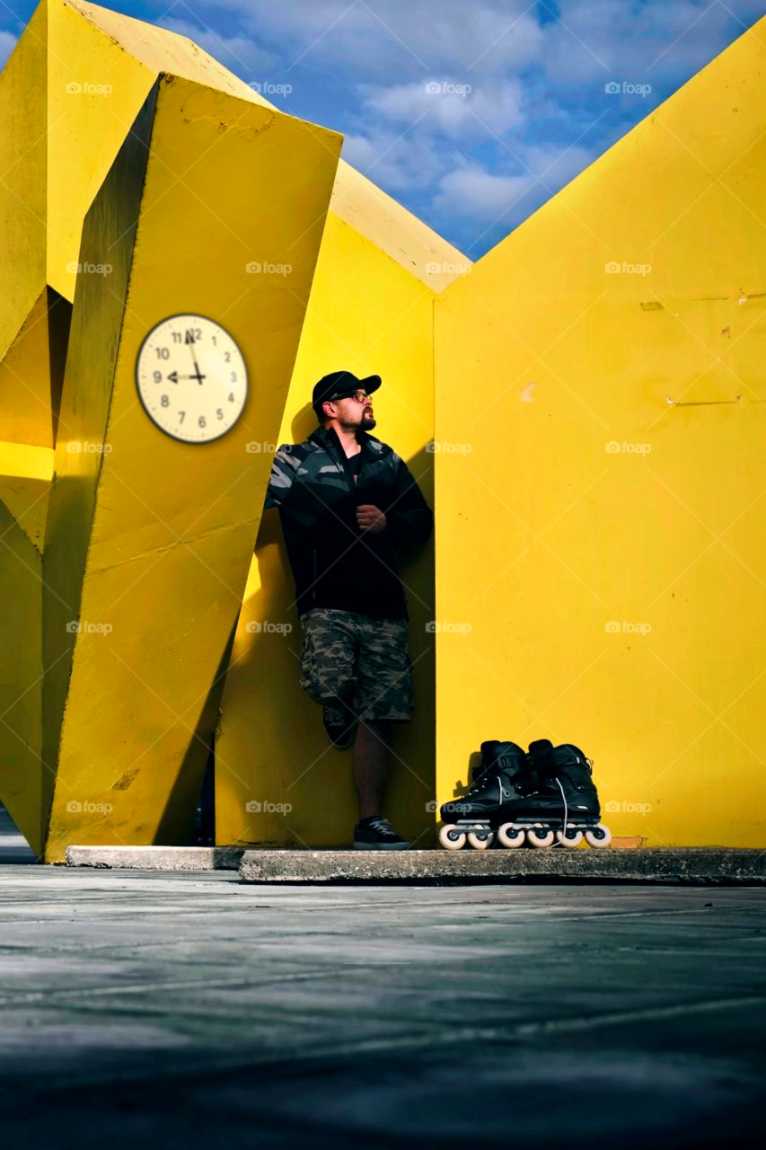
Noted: **8:58**
